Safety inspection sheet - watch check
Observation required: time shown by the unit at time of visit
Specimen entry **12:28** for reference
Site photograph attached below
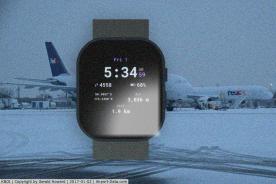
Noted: **5:34**
